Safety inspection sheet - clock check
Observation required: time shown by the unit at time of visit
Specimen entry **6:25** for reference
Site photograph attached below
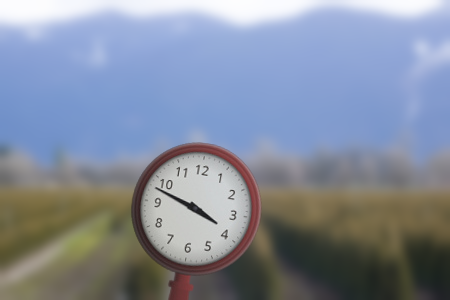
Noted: **3:48**
